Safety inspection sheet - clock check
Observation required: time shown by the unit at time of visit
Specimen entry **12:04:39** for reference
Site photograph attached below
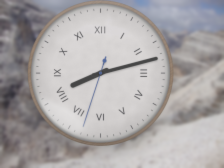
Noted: **8:12:33**
